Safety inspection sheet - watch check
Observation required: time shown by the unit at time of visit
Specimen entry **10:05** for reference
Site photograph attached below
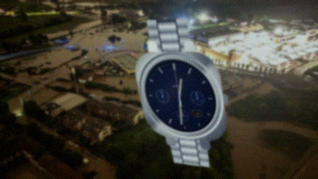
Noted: **12:31**
